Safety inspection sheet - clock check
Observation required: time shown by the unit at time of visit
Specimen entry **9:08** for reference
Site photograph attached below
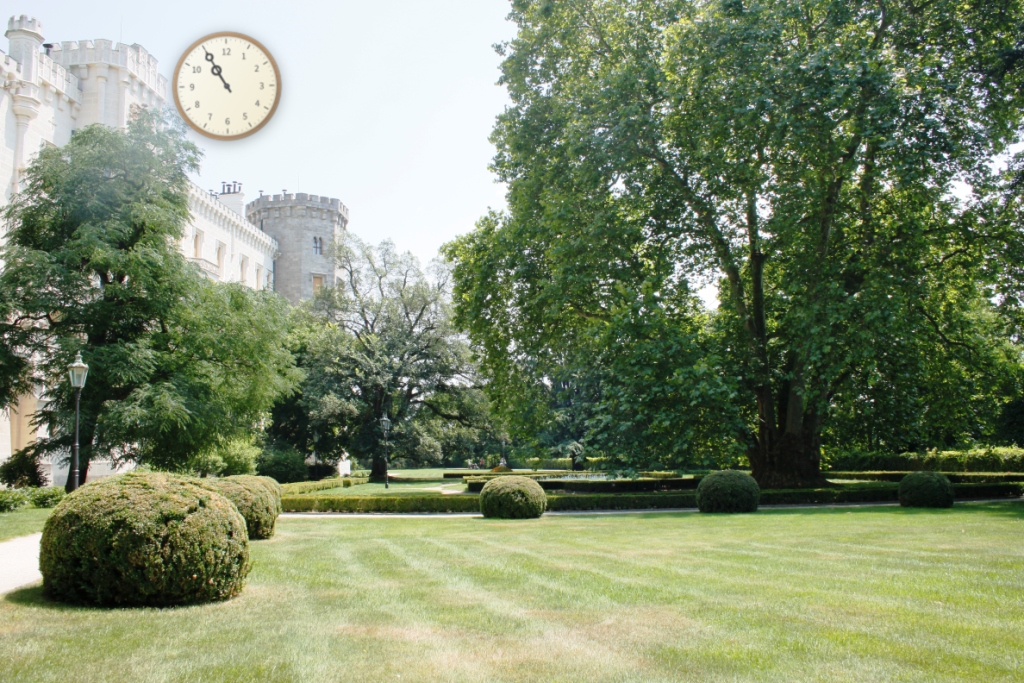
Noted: **10:55**
